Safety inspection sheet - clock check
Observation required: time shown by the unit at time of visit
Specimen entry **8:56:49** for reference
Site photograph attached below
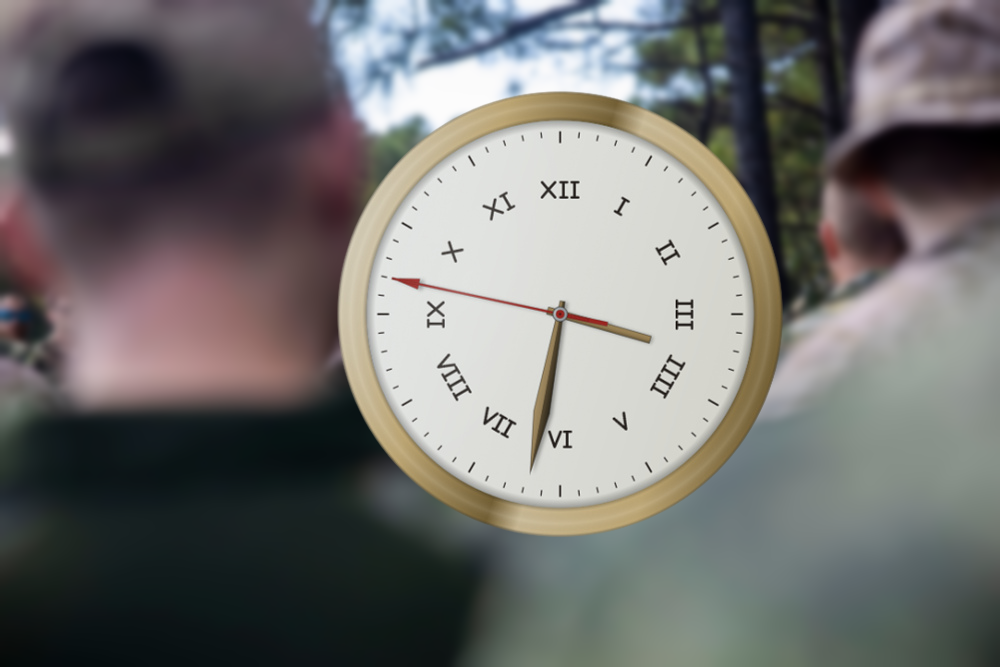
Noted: **3:31:47**
